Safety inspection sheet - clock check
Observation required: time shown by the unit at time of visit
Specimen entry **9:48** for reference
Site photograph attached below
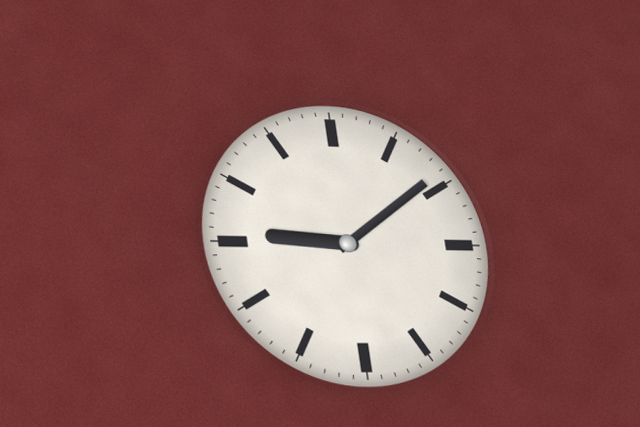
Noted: **9:09**
